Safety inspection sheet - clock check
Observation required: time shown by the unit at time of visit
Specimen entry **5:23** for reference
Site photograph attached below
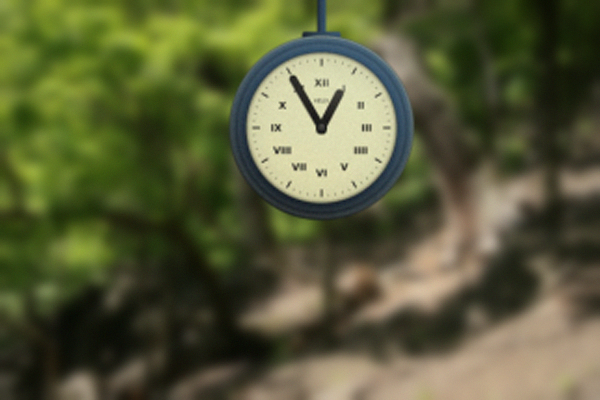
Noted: **12:55**
